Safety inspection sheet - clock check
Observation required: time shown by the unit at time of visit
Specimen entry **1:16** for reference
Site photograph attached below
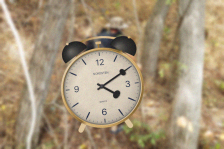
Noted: **4:10**
